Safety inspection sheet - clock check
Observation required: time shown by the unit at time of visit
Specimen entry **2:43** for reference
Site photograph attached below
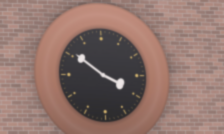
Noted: **3:51**
